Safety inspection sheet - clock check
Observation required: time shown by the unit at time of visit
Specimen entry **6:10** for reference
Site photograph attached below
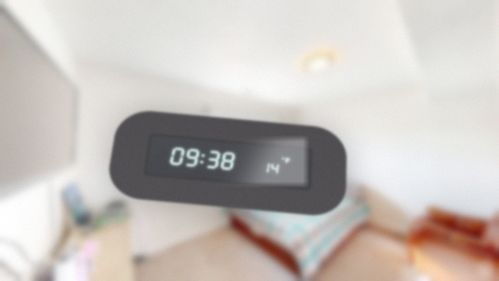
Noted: **9:38**
